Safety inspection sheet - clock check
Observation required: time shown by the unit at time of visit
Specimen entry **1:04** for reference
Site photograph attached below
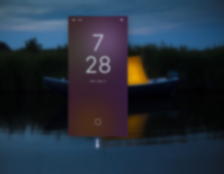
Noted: **7:28**
